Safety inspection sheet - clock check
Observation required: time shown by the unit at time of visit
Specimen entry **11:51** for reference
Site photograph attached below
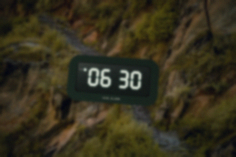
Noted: **6:30**
